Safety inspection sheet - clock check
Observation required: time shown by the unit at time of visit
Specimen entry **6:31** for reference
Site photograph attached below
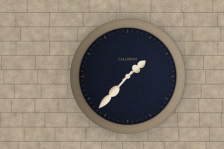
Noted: **1:37**
